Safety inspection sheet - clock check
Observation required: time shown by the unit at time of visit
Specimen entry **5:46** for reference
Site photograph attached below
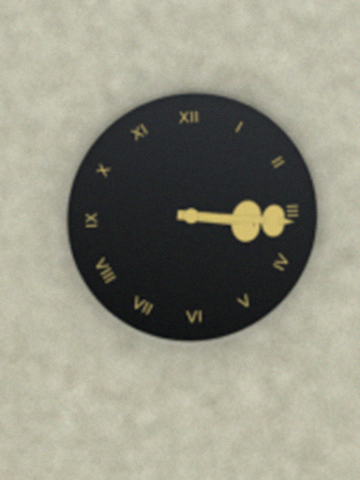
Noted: **3:16**
